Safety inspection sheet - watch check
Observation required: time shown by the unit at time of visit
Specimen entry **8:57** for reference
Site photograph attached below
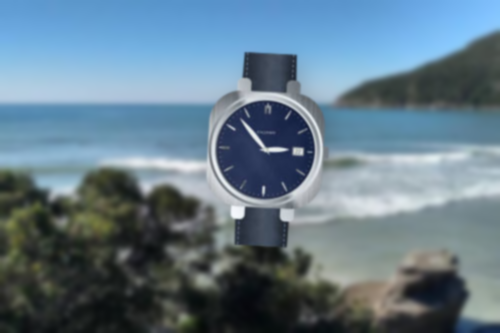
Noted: **2:53**
